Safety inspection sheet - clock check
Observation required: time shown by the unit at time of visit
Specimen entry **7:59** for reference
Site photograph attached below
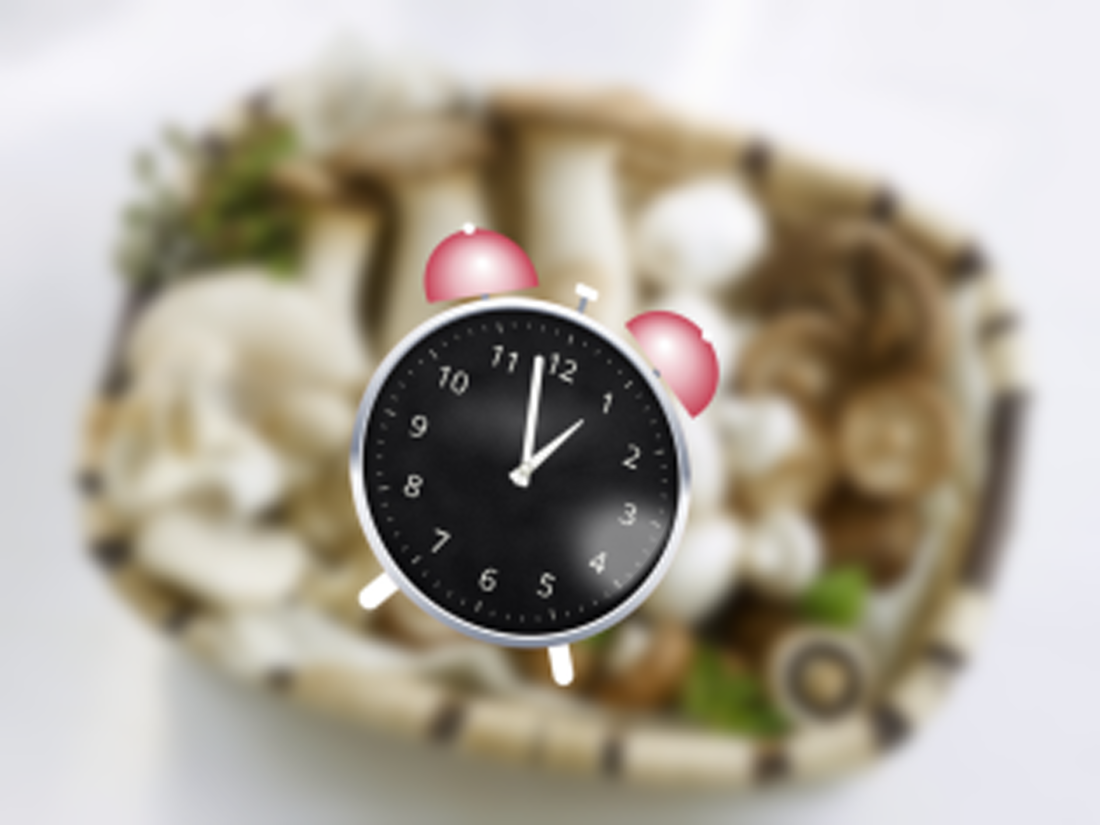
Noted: **12:58**
